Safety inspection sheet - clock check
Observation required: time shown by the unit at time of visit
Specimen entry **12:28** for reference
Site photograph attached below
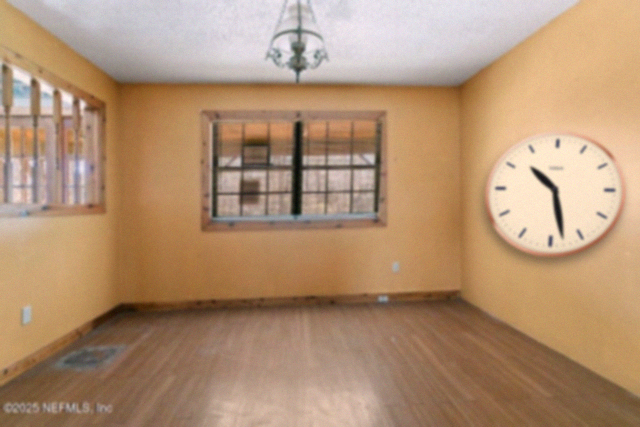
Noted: **10:28**
